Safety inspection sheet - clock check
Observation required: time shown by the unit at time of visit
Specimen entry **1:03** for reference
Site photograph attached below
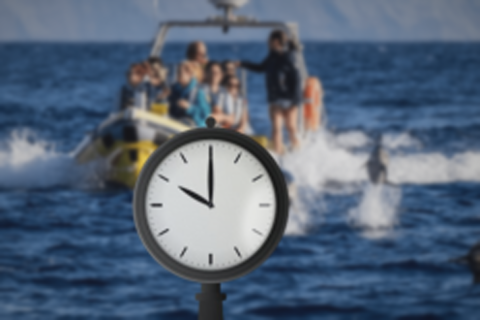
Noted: **10:00**
